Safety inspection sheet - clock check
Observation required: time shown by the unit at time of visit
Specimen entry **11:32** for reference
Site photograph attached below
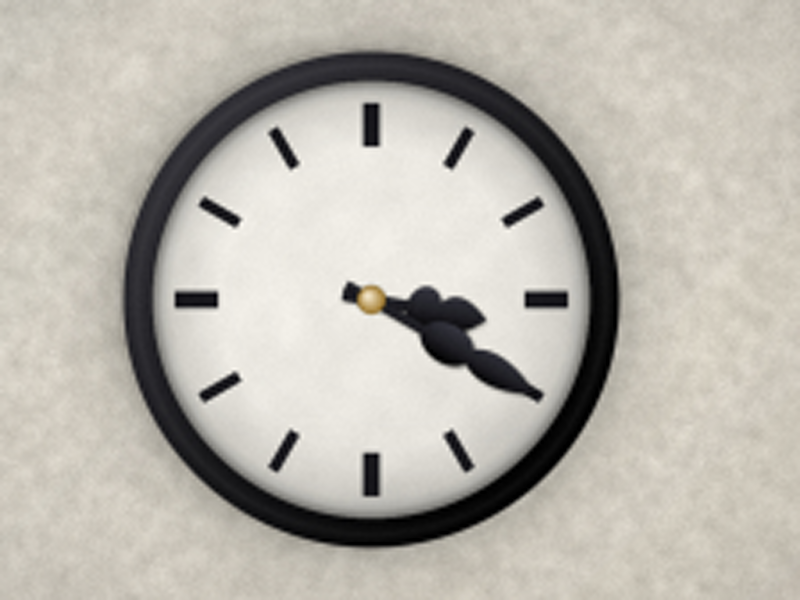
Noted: **3:20**
